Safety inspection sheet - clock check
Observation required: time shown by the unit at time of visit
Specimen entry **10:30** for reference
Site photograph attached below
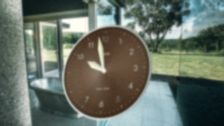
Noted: **9:58**
